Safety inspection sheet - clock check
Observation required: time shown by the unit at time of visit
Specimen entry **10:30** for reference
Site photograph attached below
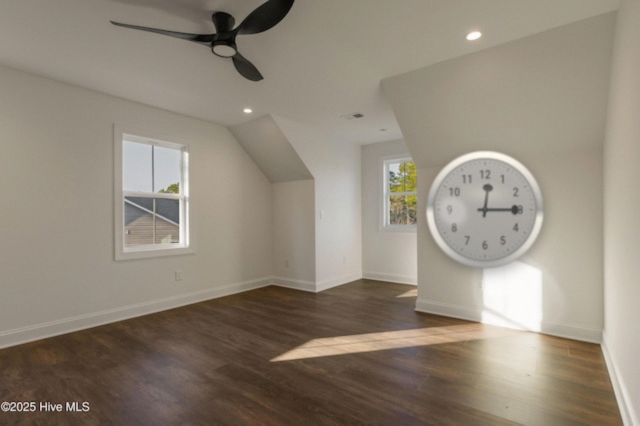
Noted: **12:15**
